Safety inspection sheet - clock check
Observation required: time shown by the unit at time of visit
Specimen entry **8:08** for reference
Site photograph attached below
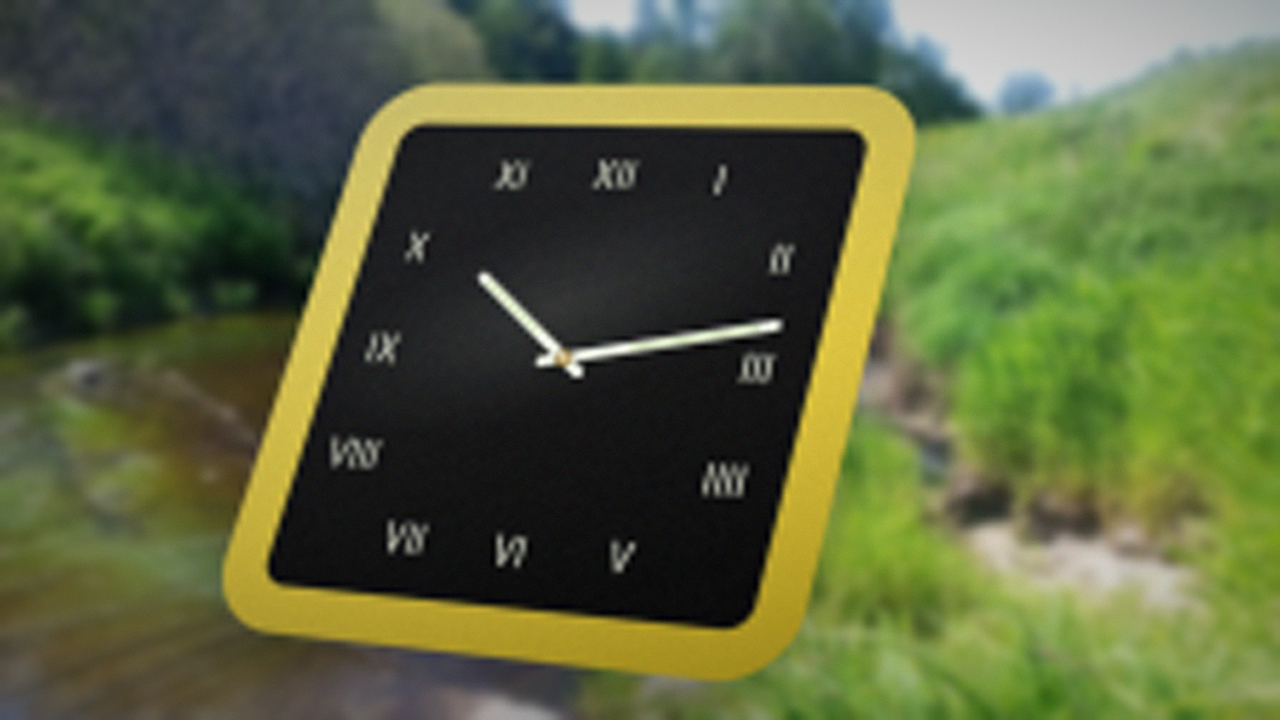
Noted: **10:13**
